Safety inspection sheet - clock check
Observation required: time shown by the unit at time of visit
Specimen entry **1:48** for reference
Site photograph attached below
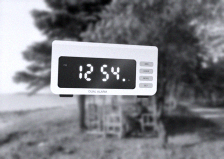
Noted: **12:54**
